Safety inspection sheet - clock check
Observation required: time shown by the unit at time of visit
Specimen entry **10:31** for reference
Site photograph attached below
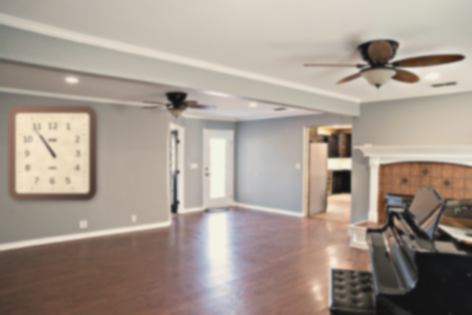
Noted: **10:54**
